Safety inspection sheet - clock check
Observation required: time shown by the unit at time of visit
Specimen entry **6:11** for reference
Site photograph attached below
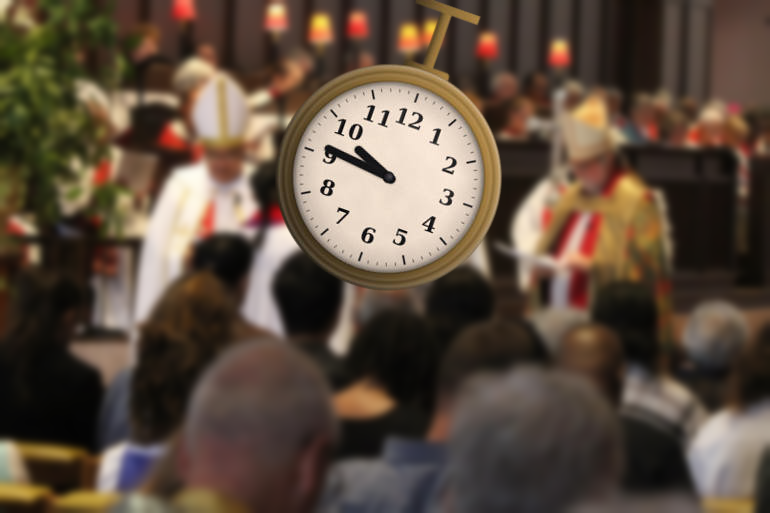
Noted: **9:46**
